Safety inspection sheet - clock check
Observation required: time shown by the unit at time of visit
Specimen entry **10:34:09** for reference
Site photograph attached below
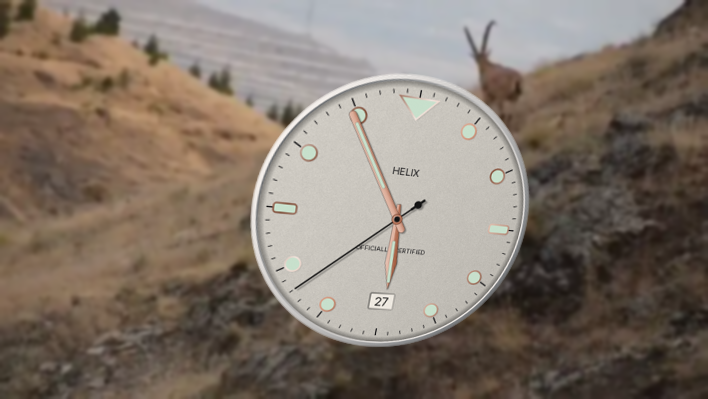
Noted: **5:54:38**
